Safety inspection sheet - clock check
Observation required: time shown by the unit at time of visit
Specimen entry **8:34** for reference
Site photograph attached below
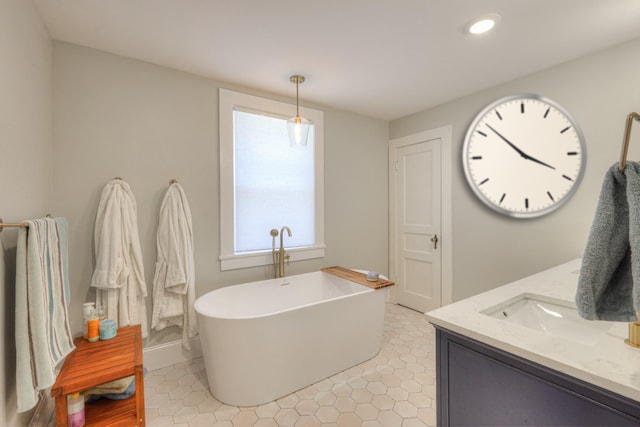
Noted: **3:52**
